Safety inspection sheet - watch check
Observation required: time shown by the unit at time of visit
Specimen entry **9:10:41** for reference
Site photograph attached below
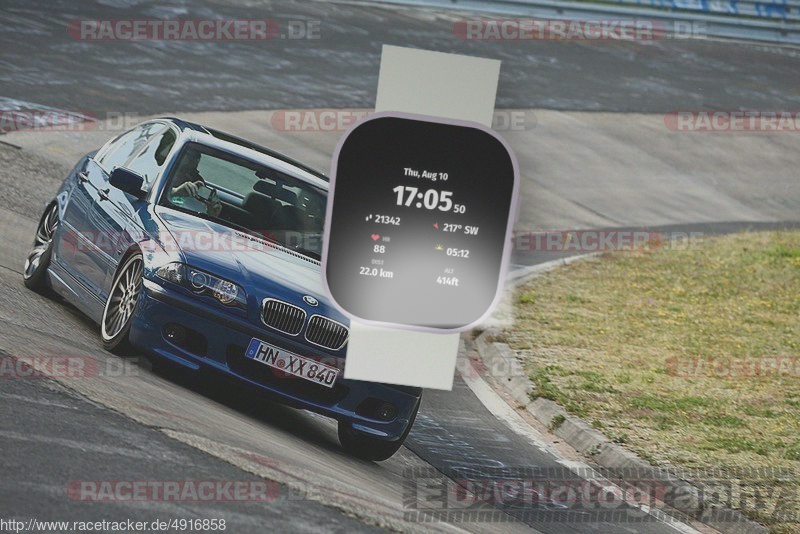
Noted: **17:05:50**
